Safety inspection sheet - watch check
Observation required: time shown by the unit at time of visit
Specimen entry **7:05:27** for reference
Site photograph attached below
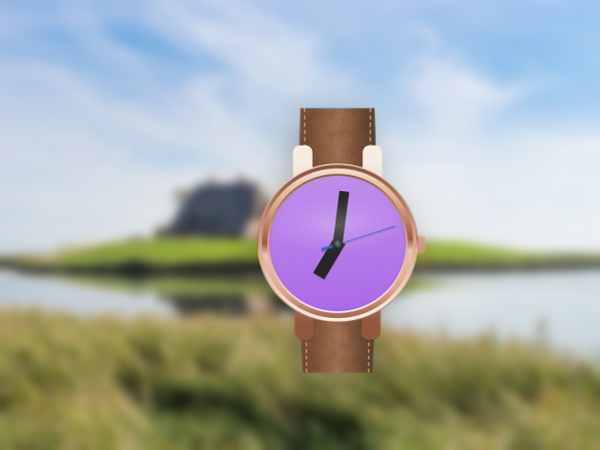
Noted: **7:01:12**
